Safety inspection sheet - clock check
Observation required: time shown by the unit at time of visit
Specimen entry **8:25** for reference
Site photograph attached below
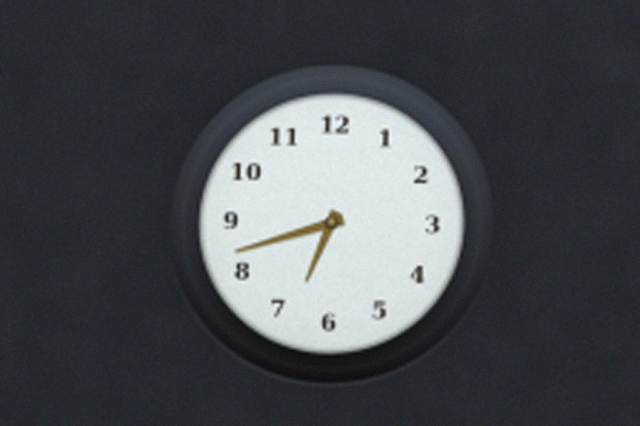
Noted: **6:42**
